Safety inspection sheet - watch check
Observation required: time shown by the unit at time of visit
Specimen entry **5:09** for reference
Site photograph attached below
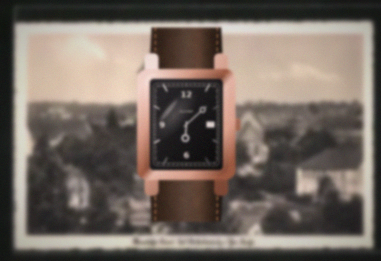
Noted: **6:08**
